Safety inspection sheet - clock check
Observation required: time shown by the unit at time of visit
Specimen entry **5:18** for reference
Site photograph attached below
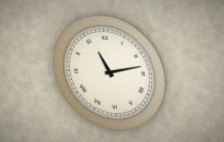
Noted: **11:13**
